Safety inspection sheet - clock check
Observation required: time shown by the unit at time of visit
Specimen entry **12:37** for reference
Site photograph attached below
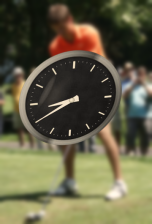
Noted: **8:40**
